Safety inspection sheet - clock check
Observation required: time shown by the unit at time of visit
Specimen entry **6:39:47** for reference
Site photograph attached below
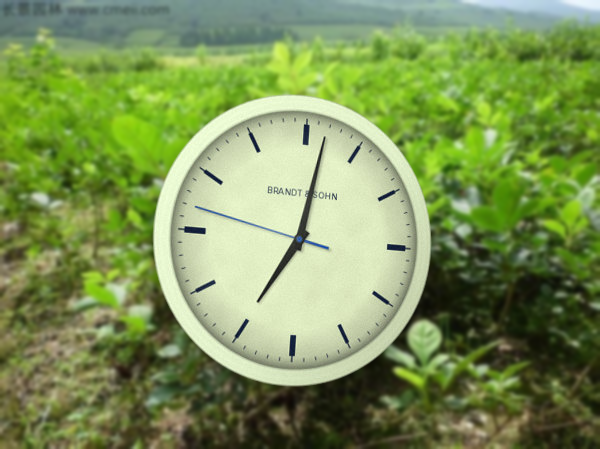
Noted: **7:01:47**
